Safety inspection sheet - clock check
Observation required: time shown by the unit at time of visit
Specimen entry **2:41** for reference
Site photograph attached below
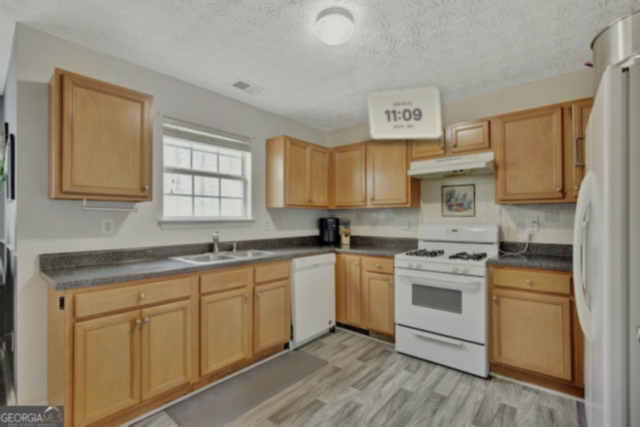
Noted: **11:09**
